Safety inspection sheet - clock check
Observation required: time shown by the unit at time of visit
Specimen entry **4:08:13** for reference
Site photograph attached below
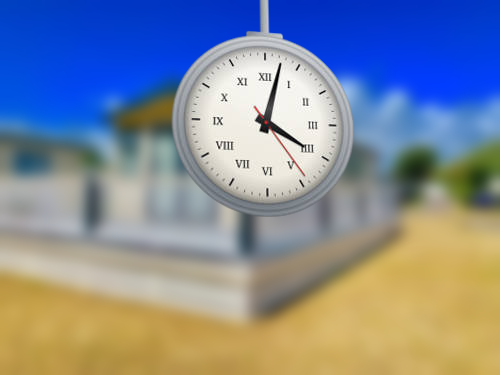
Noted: **4:02:24**
